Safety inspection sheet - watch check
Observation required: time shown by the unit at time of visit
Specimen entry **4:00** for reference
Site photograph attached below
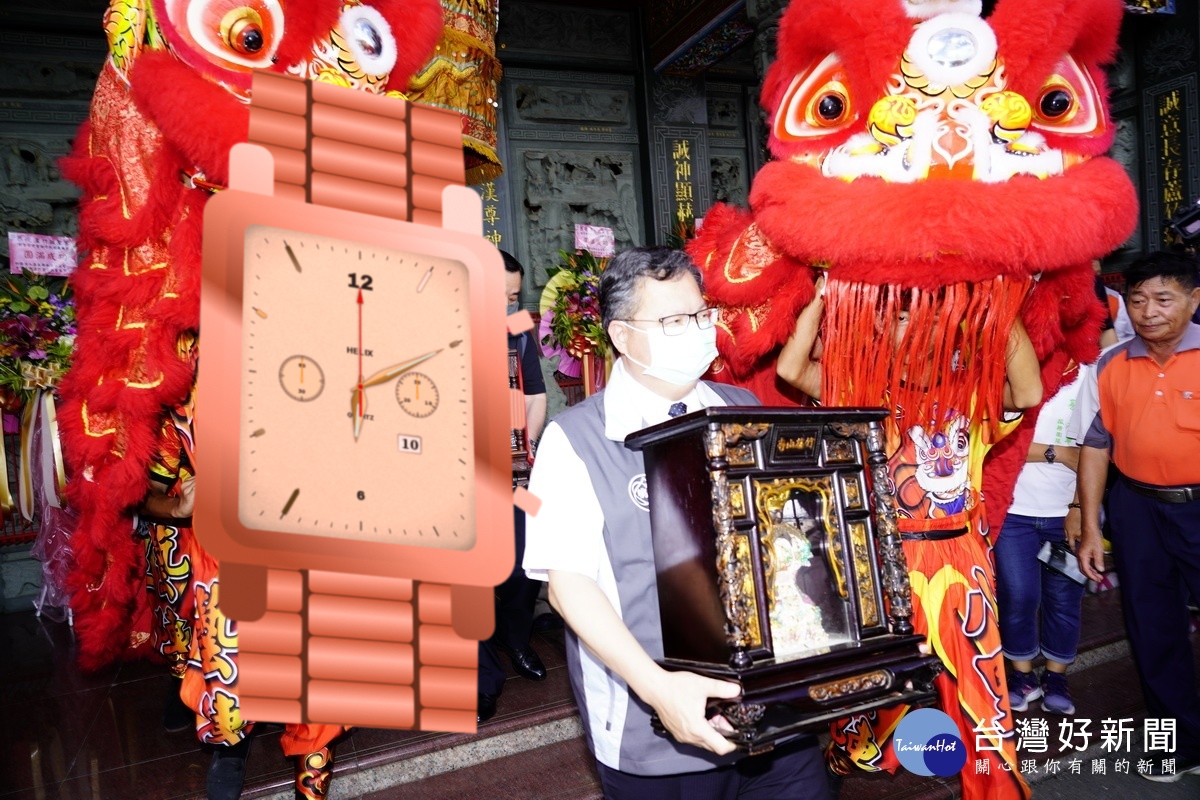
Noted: **6:10**
